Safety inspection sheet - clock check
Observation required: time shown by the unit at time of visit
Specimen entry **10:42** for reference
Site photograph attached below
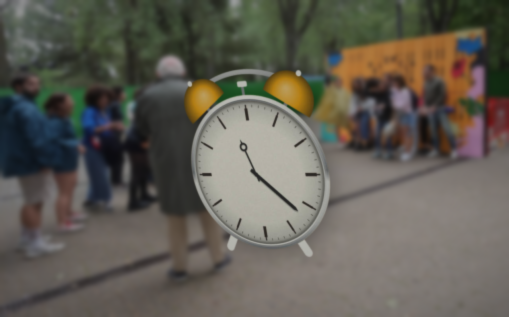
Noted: **11:22**
